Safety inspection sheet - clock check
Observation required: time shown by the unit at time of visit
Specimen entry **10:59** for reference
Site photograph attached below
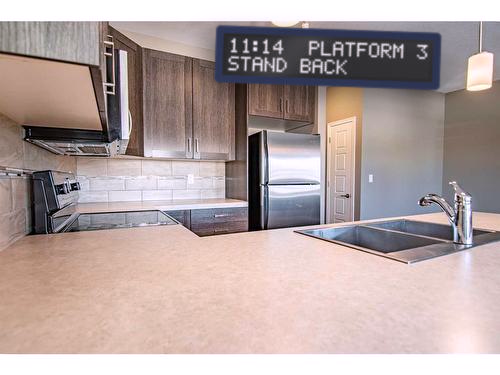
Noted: **11:14**
